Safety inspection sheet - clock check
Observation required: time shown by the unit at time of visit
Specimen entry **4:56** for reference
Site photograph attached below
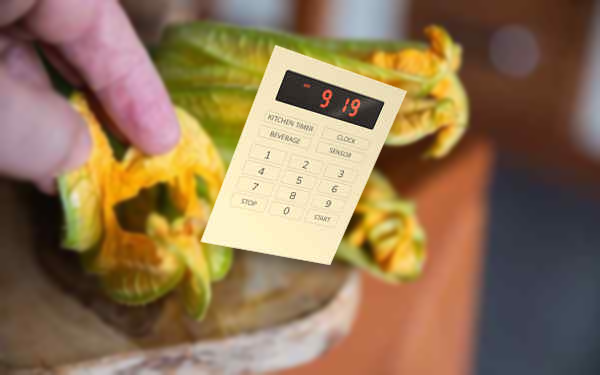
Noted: **9:19**
